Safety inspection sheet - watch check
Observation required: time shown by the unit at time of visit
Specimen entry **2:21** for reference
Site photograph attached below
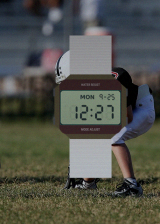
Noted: **12:27**
